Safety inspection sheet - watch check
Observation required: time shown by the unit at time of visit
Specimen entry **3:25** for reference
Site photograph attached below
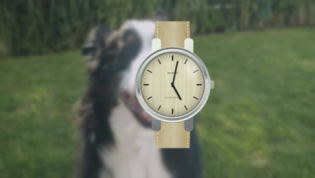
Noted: **5:02**
